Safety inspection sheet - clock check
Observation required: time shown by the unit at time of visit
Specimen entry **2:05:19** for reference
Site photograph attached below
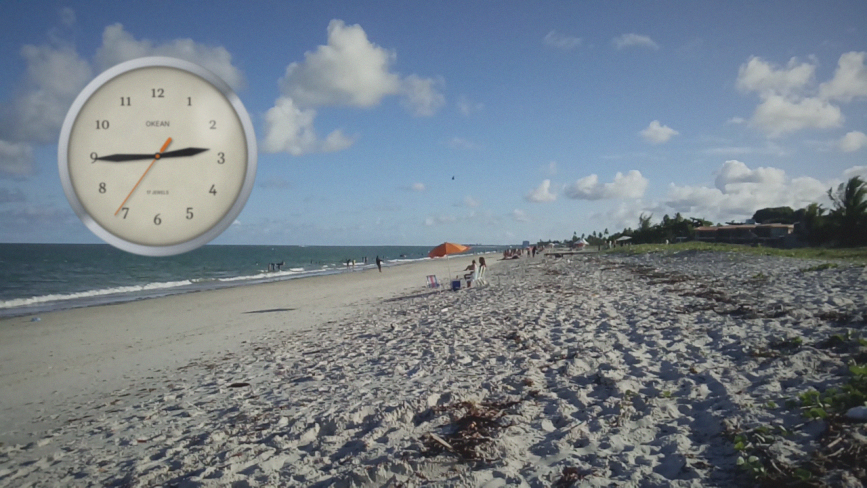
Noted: **2:44:36**
